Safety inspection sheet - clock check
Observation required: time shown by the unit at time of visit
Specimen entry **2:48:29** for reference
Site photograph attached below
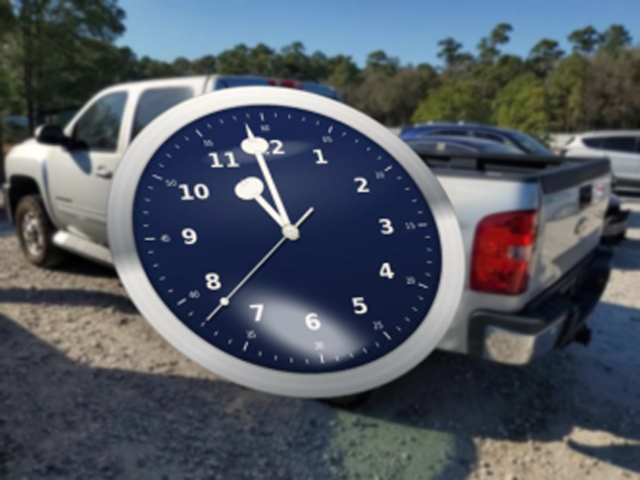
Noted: **10:58:38**
